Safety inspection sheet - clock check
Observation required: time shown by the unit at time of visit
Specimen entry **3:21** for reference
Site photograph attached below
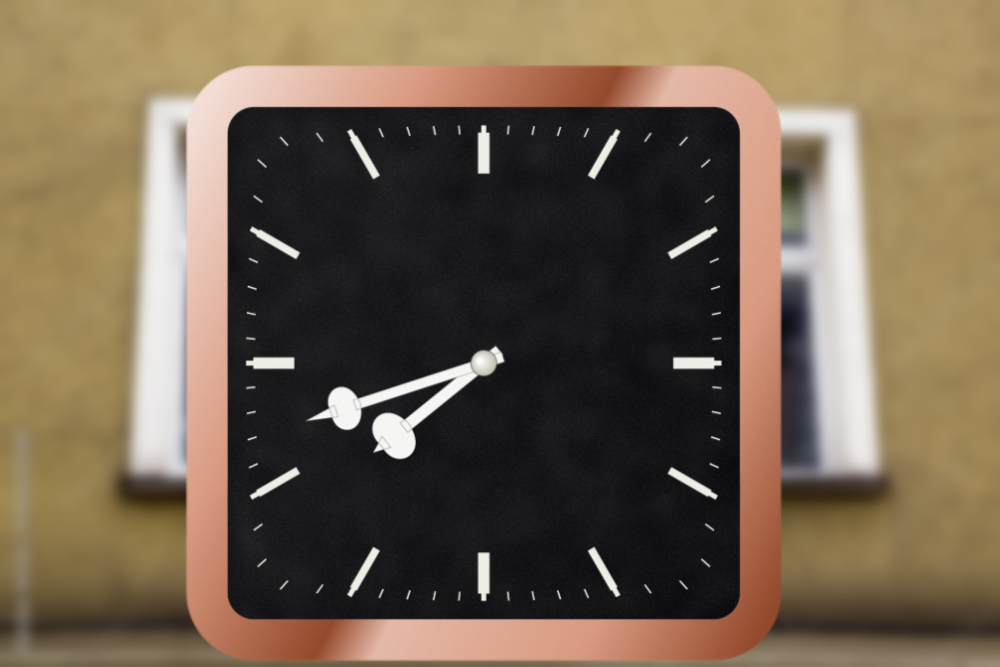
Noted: **7:42**
